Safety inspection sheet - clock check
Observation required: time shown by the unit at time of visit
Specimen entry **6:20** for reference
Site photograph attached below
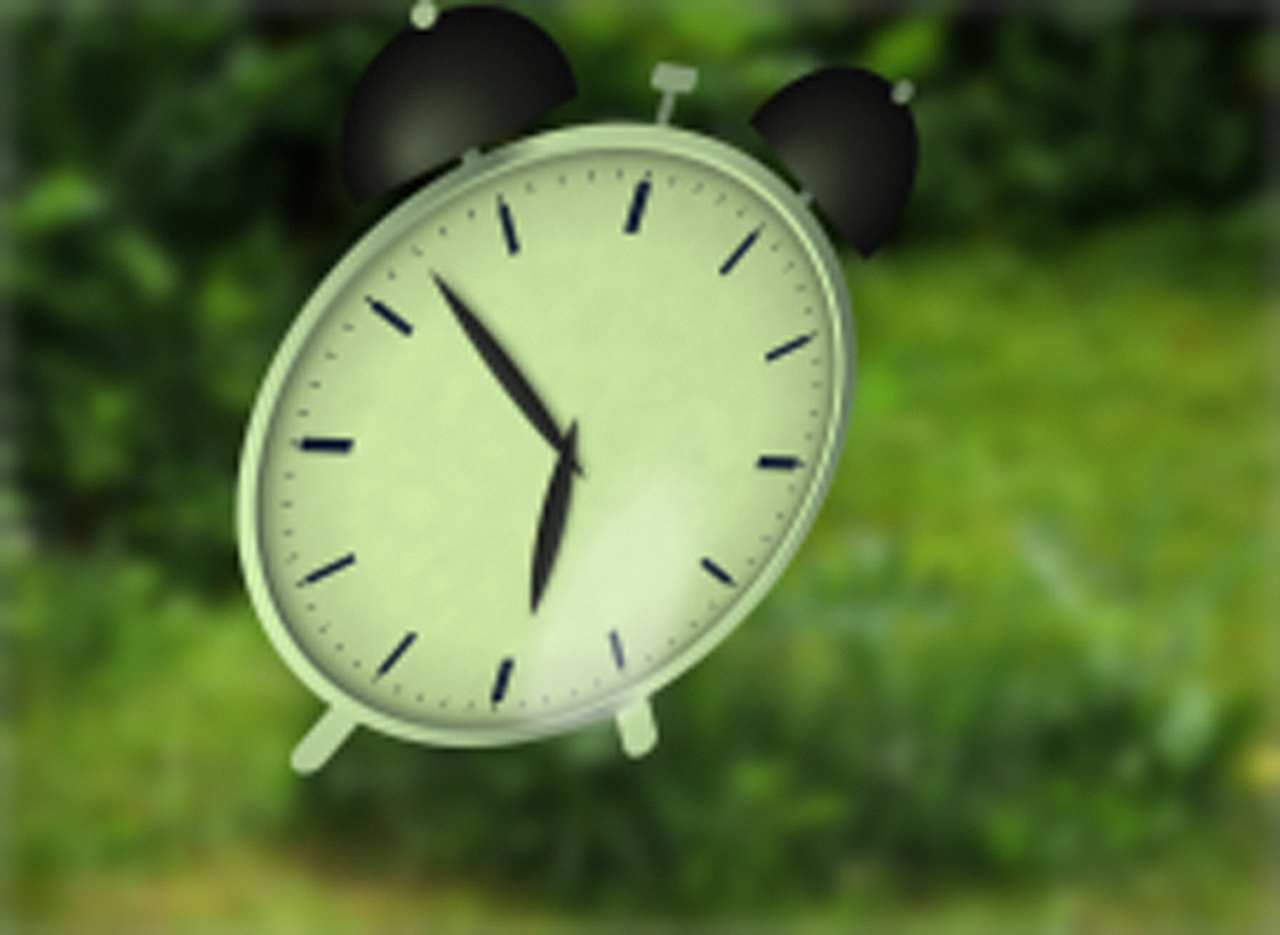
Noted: **5:52**
